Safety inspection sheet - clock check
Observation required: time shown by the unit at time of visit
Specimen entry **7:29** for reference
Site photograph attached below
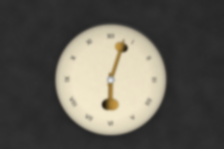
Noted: **6:03**
